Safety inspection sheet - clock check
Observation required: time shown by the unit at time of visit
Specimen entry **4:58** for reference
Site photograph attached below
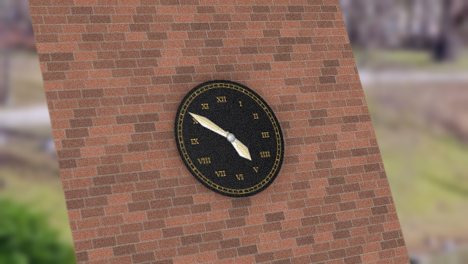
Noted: **4:51**
